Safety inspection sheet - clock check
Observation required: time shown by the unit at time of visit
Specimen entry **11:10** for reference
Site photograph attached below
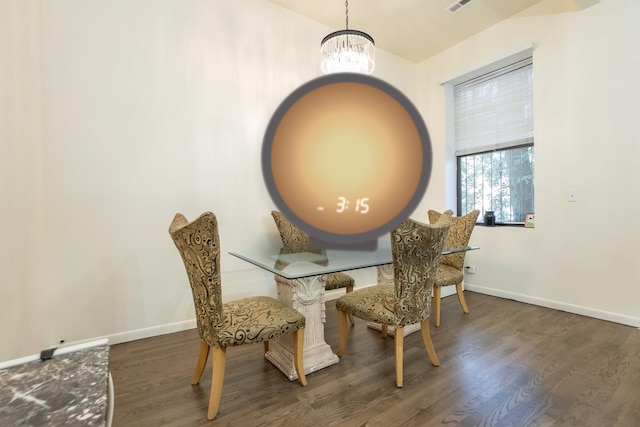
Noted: **3:15**
